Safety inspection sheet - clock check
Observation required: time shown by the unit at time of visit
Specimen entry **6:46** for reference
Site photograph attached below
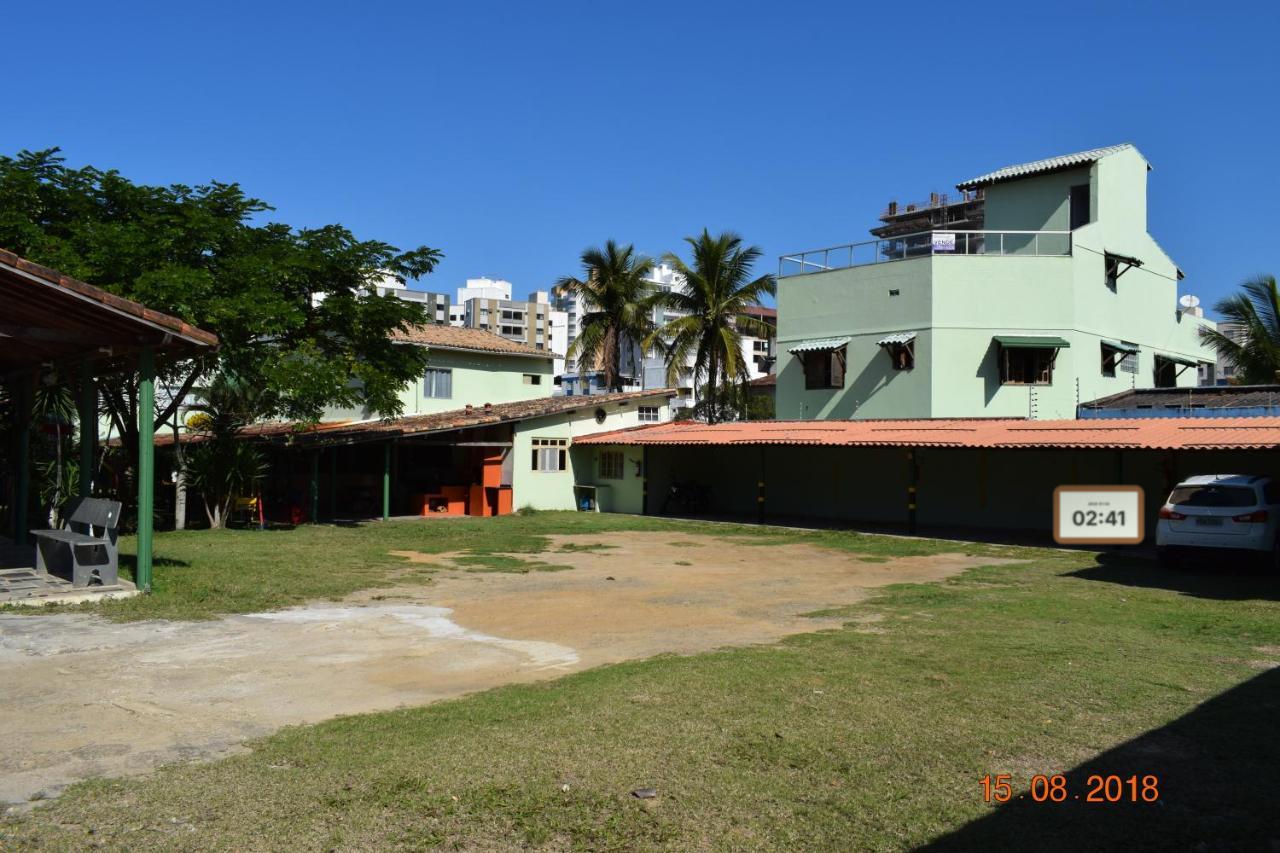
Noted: **2:41**
